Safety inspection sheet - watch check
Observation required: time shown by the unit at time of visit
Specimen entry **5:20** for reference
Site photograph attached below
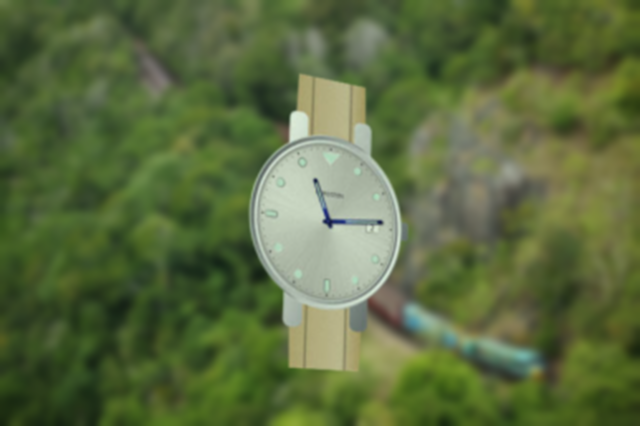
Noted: **11:14**
